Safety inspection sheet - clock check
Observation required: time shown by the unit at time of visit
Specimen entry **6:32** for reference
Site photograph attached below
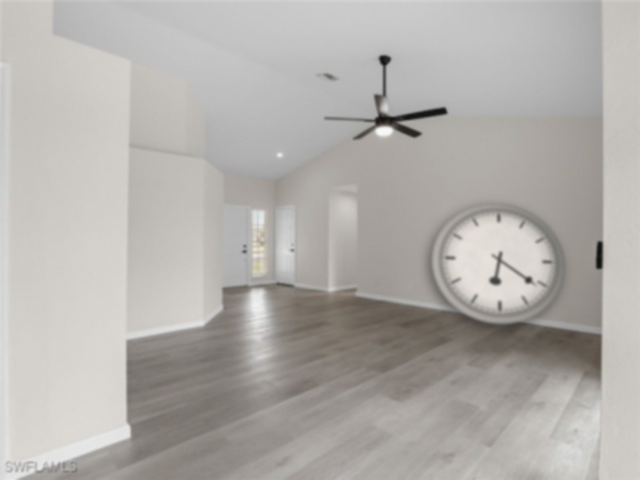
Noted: **6:21**
